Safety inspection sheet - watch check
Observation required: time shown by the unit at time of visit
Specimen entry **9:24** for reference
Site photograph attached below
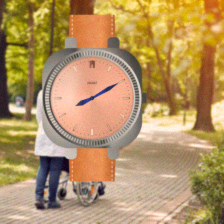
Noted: **8:10**
